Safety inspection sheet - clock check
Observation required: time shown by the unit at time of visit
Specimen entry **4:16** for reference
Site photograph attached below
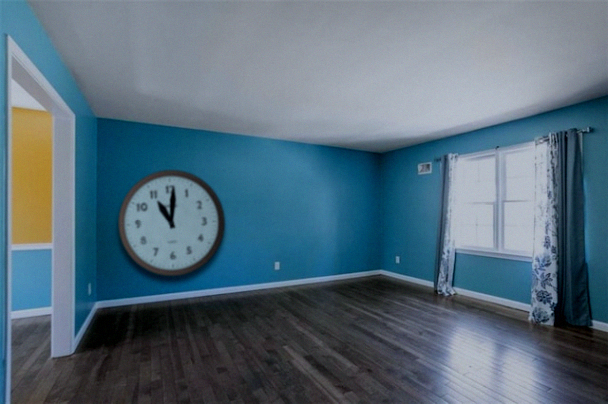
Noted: **11:01**
